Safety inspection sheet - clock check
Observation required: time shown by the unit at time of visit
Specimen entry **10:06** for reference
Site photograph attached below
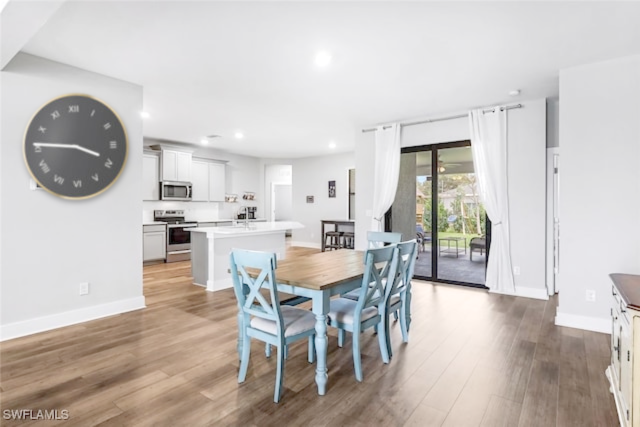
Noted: **3:46**
